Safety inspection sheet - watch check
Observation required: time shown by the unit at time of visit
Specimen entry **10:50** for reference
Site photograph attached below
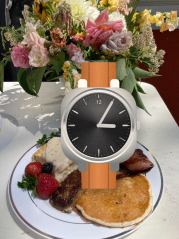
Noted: **3:05**
